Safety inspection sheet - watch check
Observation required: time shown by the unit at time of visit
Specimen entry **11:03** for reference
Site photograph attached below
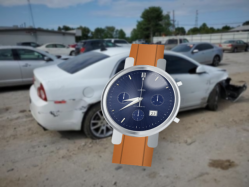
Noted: **8:39**
